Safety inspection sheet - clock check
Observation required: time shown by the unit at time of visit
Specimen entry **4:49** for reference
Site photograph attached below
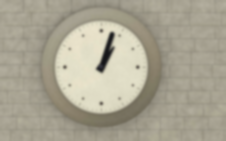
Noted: **1:03**
